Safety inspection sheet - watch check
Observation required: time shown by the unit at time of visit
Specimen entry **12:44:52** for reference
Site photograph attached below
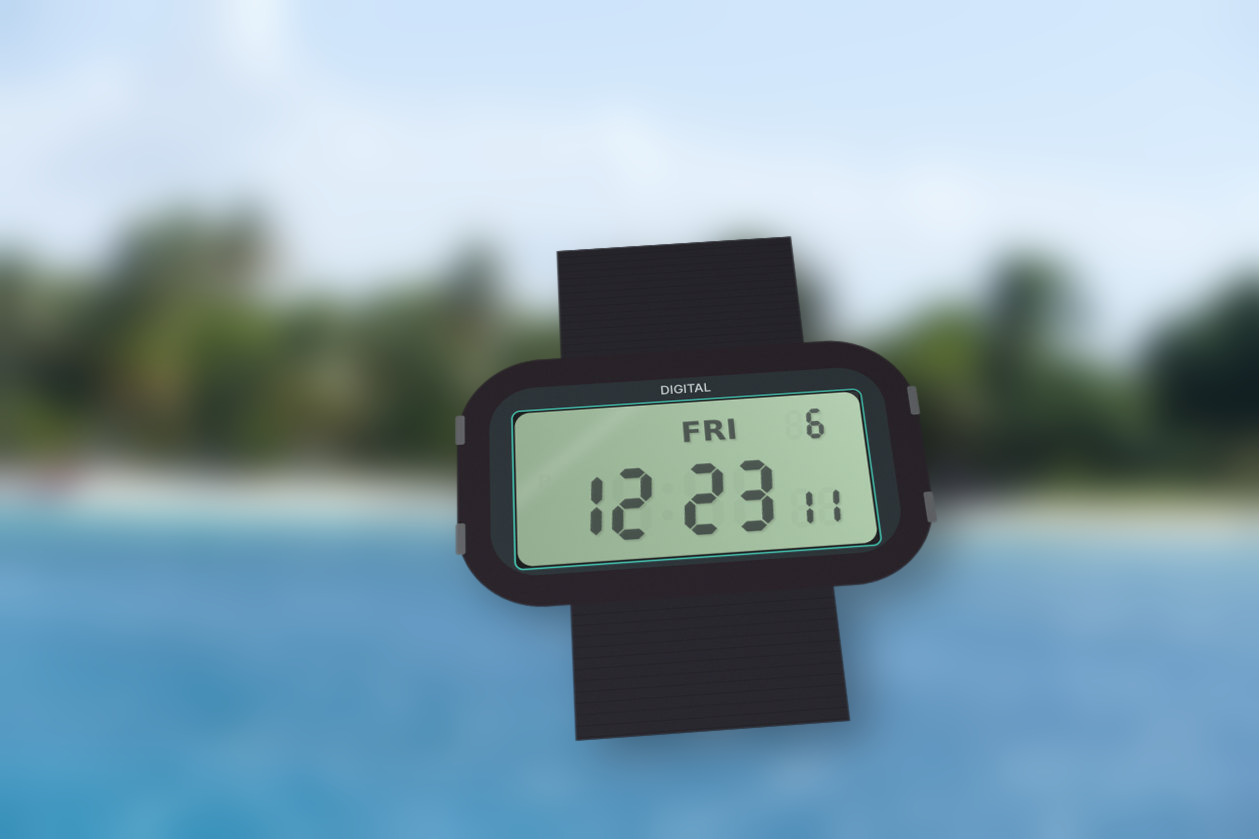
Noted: **12:23:11**
